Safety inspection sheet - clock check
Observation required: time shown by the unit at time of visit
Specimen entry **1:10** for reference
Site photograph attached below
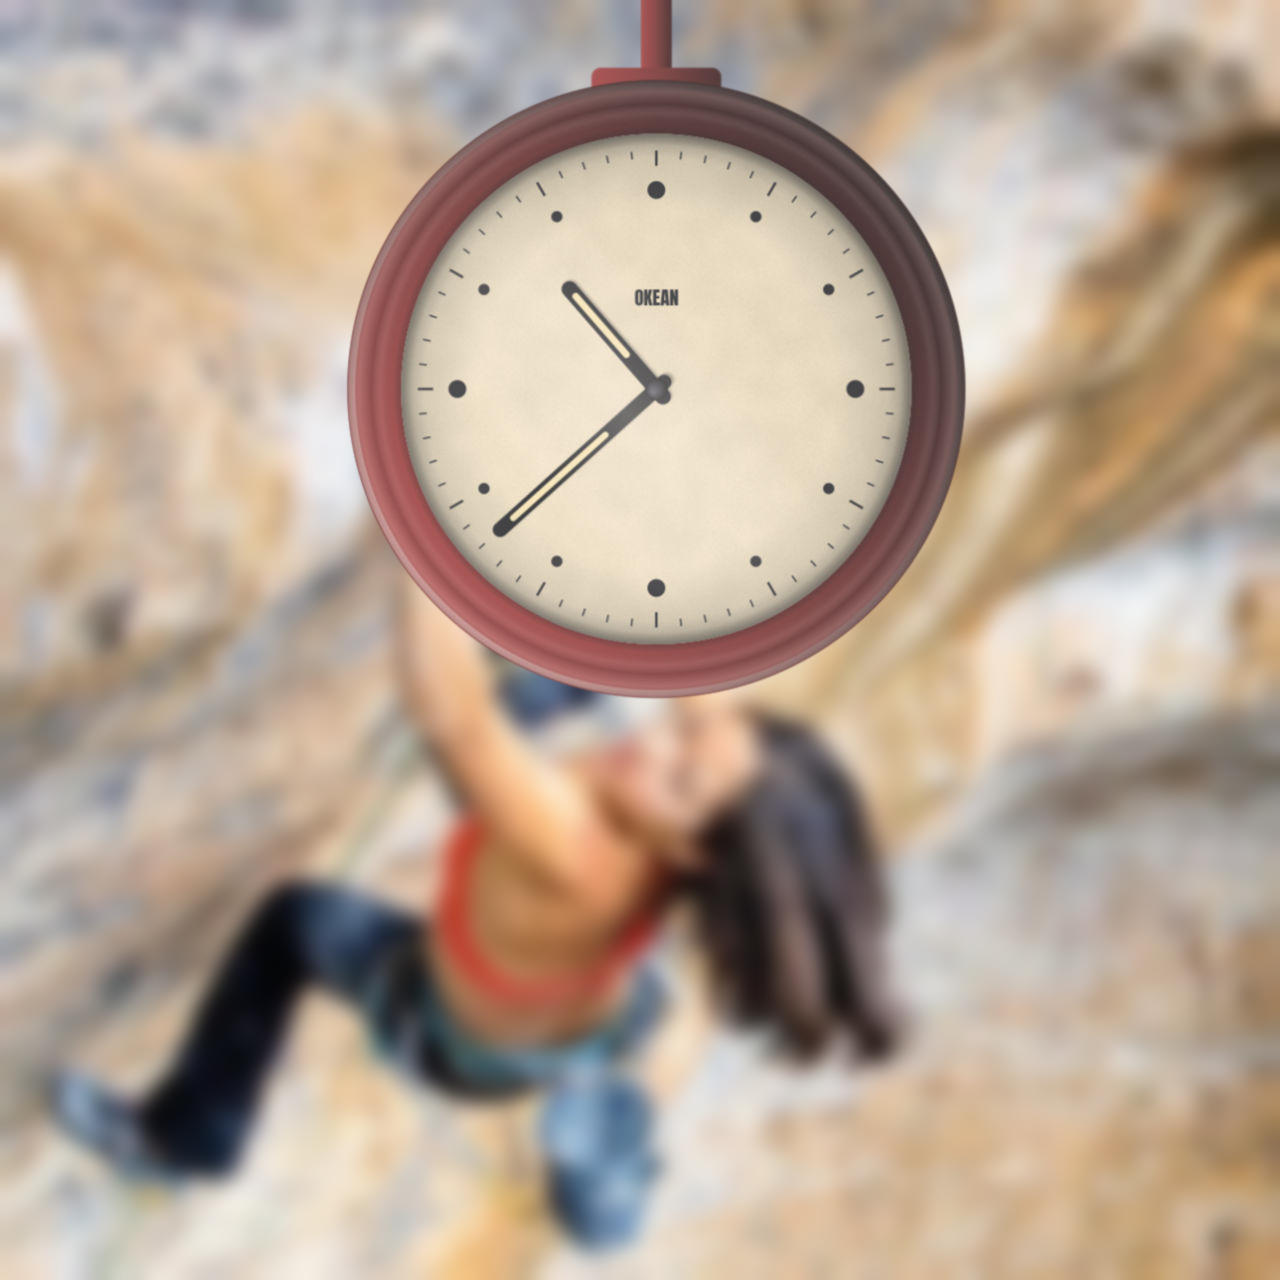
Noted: **10:38**
